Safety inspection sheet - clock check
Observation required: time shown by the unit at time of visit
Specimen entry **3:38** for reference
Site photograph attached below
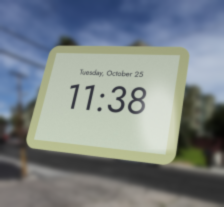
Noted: **11:38**
